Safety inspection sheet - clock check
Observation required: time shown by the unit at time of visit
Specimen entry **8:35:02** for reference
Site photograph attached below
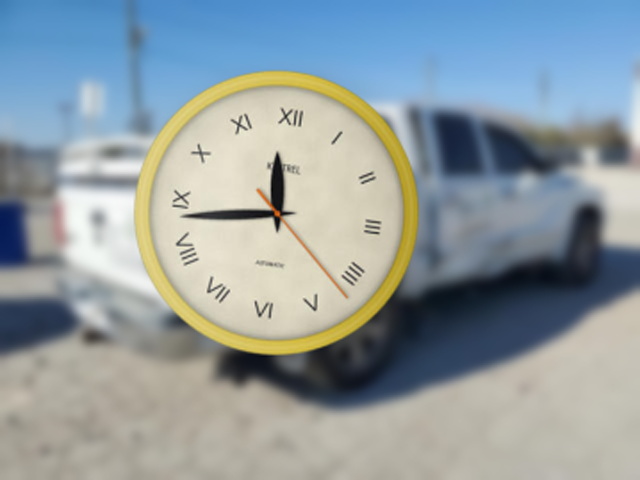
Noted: **11:43:22**
